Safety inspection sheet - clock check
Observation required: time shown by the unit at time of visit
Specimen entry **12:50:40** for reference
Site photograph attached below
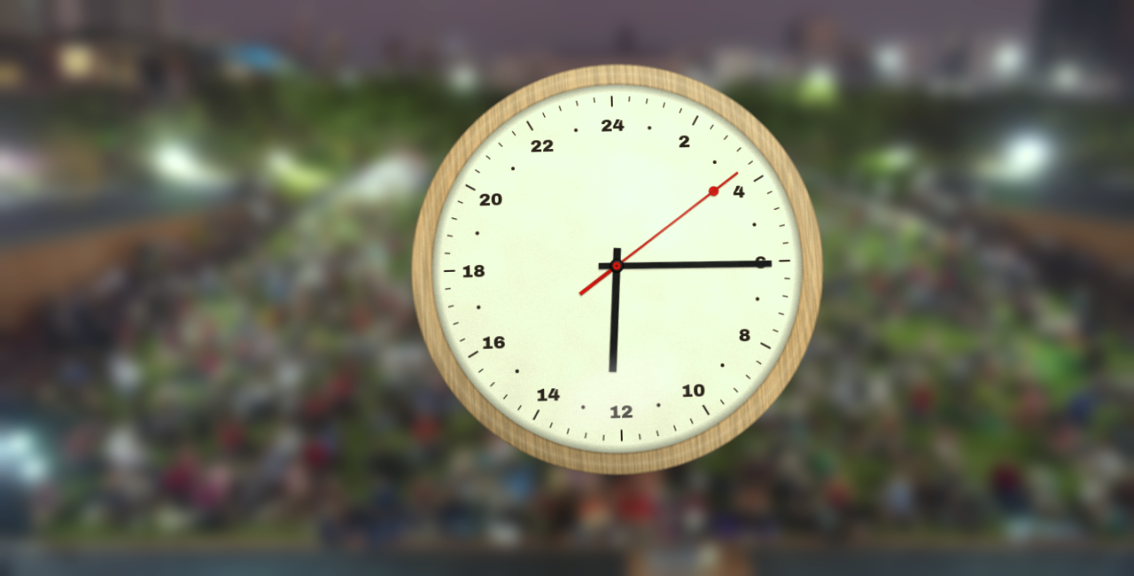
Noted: **12:15:09**
